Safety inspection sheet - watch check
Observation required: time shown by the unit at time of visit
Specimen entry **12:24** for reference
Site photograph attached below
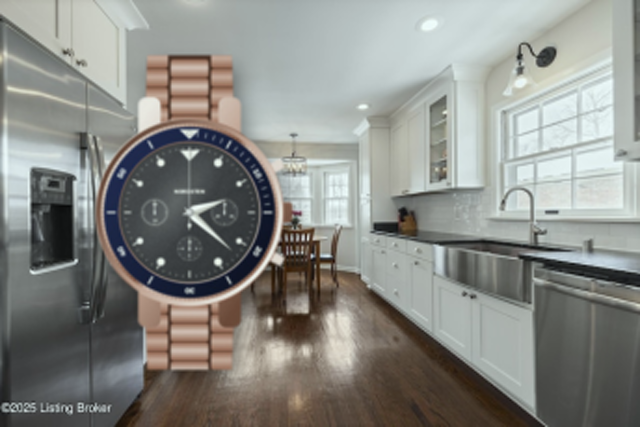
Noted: **2:22**
